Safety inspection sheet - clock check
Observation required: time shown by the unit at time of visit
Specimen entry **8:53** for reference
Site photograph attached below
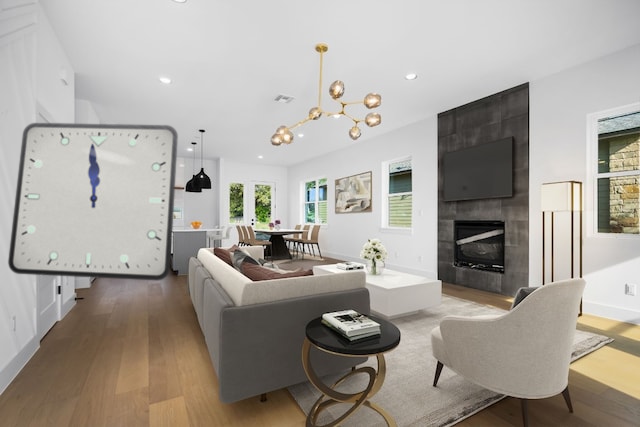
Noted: **11:59**
